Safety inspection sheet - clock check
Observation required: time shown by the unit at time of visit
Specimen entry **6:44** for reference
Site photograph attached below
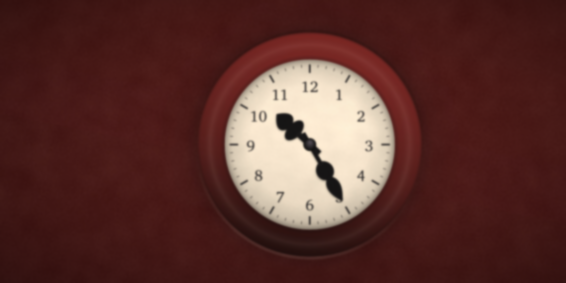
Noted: **10:25**
